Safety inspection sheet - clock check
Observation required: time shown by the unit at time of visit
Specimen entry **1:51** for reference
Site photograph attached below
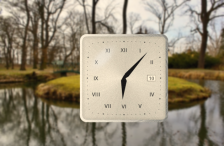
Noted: **6:07**
